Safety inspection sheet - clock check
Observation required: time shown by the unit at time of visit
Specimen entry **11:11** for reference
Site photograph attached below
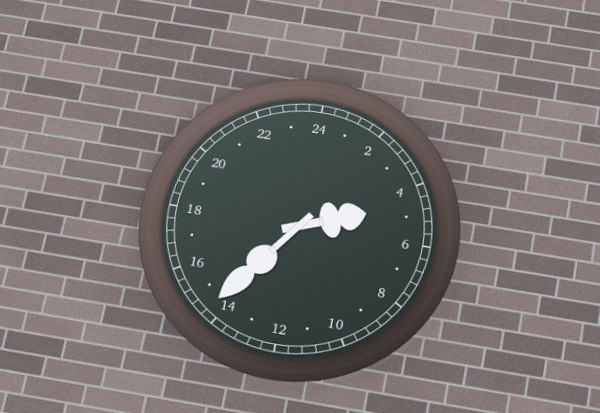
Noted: **4:36**
